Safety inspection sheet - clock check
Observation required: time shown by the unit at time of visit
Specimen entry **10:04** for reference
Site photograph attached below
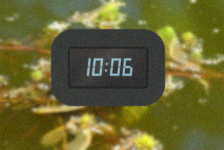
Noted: **10:06**
